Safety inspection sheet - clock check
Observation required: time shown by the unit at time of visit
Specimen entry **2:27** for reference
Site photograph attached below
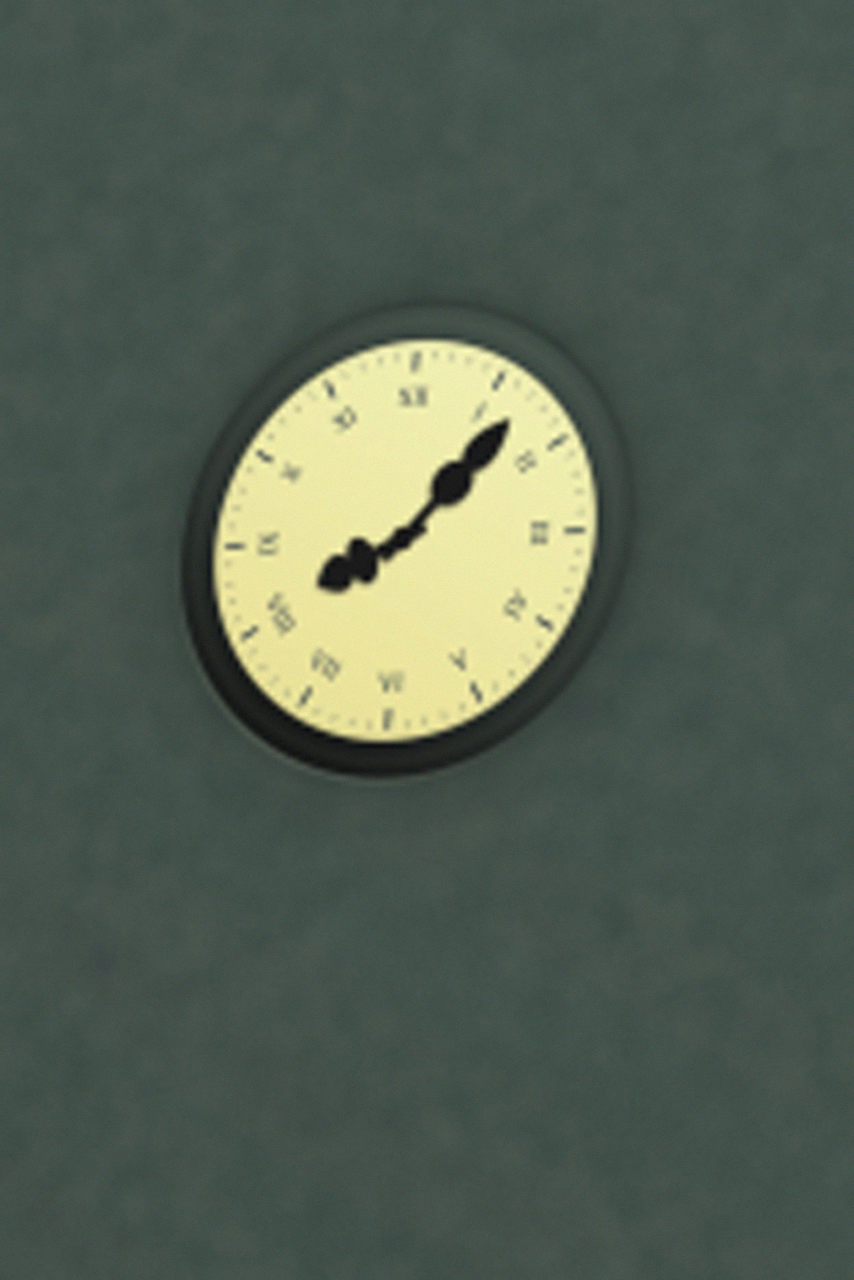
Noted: **8:07**
